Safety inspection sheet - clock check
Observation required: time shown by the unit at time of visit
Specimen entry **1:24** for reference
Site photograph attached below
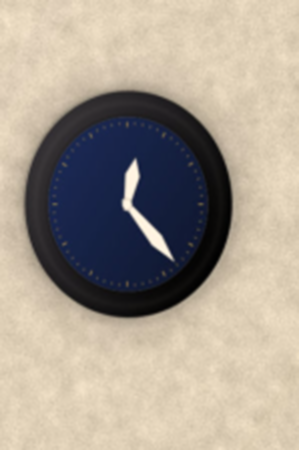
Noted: **12:23**
